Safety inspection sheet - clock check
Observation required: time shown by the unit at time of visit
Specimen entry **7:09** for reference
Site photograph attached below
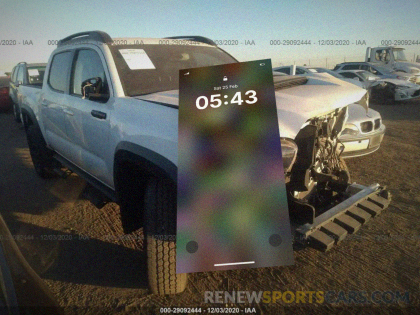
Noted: **5:43**
